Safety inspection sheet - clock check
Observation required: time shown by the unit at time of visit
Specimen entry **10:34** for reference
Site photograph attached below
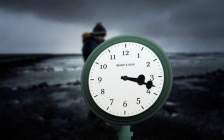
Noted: **3:18**
